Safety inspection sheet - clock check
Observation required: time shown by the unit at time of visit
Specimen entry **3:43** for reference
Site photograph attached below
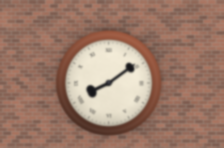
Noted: **8:09**
